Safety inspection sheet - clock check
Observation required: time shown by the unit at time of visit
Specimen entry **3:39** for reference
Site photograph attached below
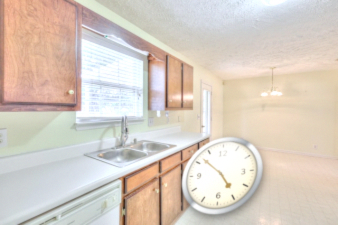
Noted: **4:52**
